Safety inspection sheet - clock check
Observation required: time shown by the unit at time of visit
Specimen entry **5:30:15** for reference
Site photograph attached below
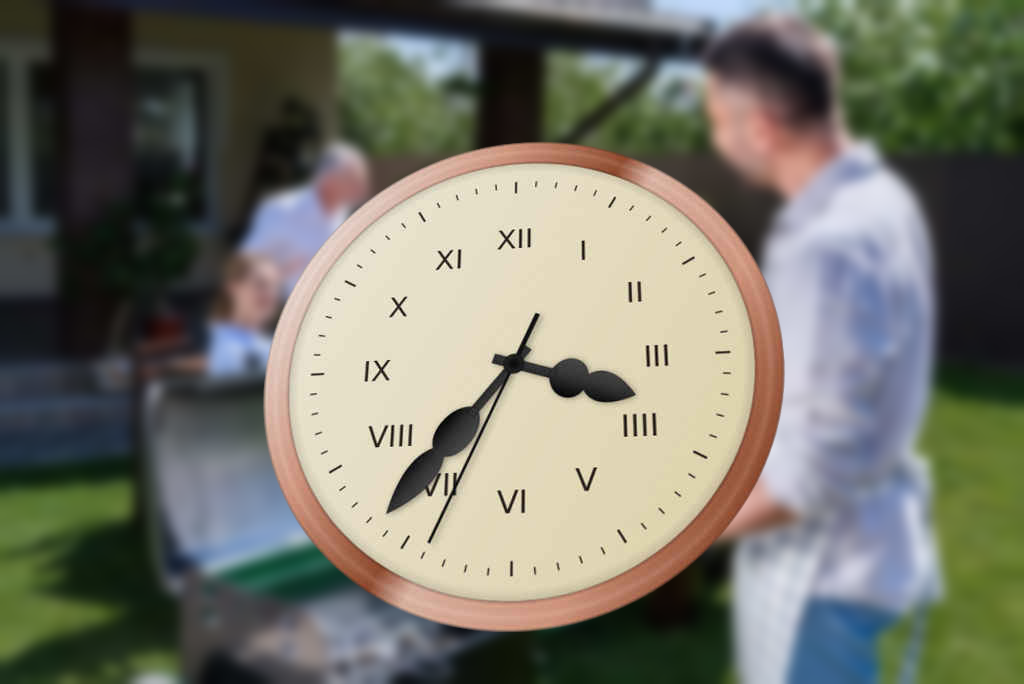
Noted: **3:36:34**
